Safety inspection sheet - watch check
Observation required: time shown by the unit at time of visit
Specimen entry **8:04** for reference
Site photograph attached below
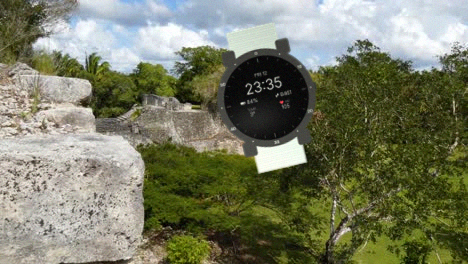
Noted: **23:35**
